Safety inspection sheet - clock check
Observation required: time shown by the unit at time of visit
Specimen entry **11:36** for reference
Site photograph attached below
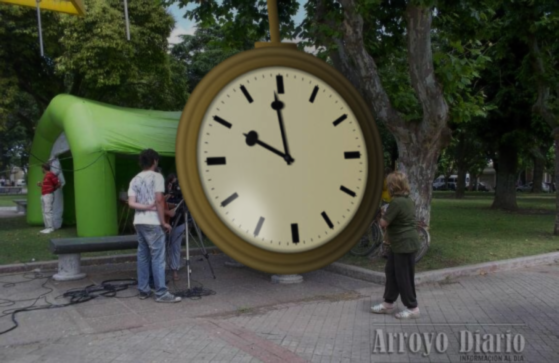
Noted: **9:59**
